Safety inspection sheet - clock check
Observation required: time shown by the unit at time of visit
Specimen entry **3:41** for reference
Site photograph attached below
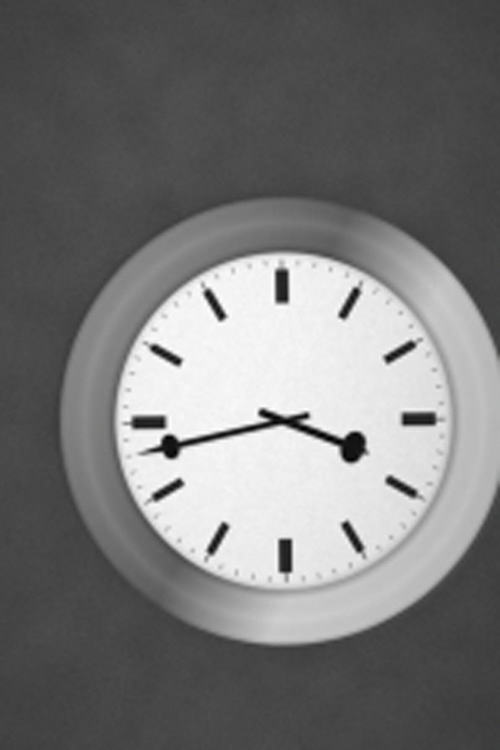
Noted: **3:43**
